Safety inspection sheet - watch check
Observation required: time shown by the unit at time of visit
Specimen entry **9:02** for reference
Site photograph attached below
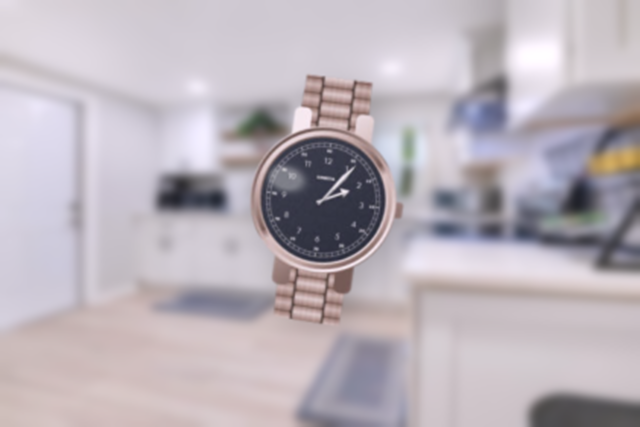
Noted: **2:06**
